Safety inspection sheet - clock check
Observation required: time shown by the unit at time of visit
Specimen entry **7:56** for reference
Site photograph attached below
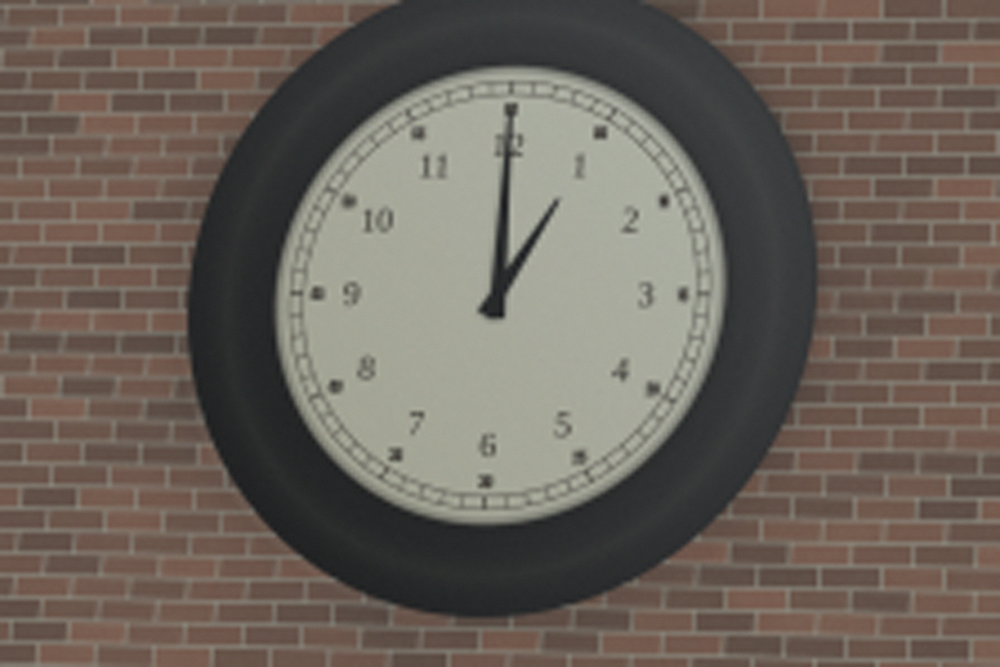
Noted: **1:00**
